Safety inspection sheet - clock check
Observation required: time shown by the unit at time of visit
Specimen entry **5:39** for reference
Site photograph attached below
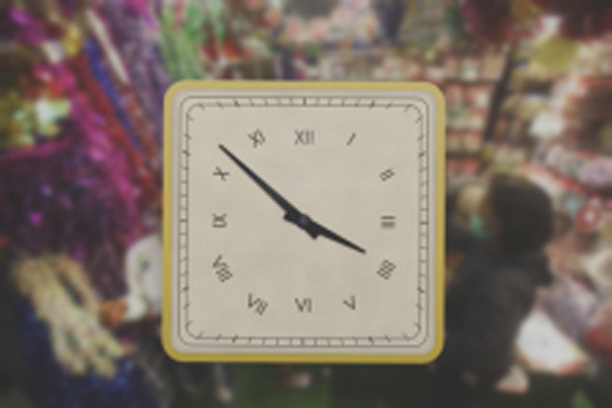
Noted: **3:52**
